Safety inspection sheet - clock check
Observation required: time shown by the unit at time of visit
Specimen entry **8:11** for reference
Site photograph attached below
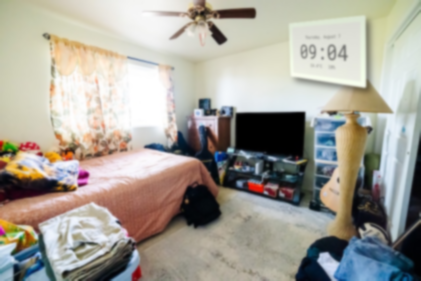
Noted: **9:04**
